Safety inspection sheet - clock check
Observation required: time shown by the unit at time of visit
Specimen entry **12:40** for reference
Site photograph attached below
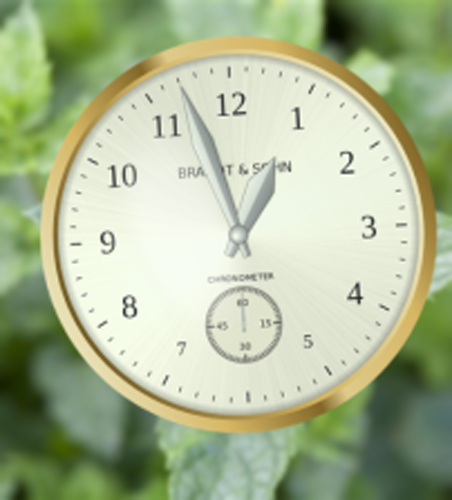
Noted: **12:57**
